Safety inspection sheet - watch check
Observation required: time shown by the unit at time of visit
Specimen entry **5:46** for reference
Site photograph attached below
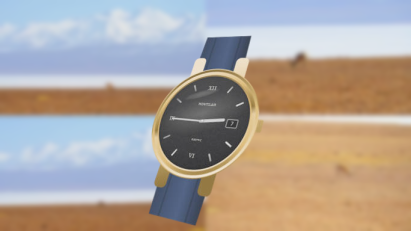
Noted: **2:45**
